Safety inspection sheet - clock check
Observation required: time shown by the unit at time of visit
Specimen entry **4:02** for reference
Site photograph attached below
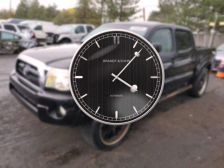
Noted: **4:07**
